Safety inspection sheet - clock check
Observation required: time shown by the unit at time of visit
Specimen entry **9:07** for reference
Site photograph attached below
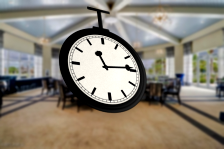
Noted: **11:14**
